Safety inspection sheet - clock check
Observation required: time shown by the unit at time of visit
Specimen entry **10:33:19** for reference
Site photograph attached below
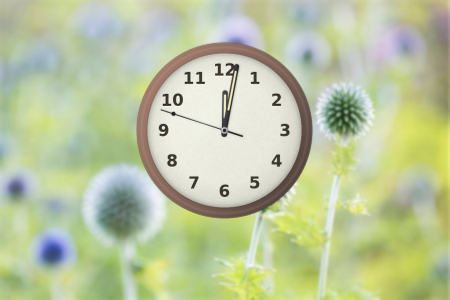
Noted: **12:01:48**
